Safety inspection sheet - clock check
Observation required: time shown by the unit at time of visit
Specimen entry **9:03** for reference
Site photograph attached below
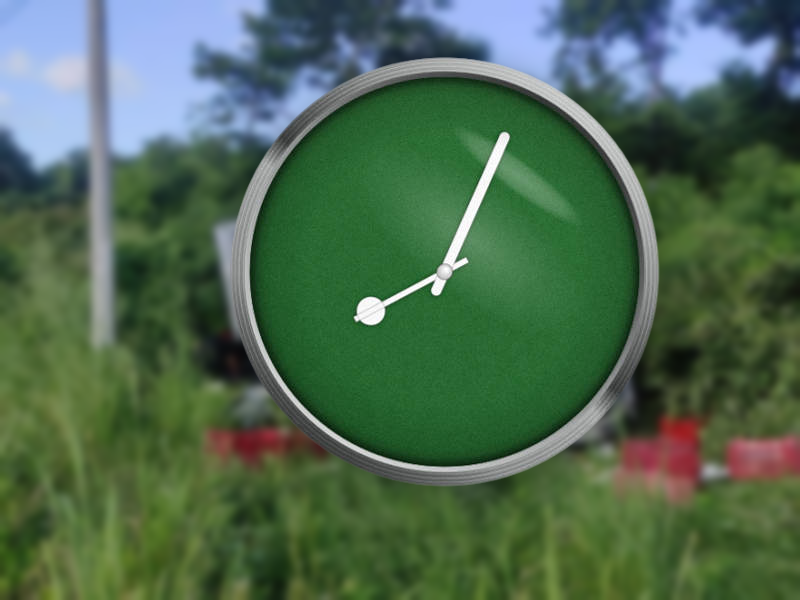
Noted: **8:04**
